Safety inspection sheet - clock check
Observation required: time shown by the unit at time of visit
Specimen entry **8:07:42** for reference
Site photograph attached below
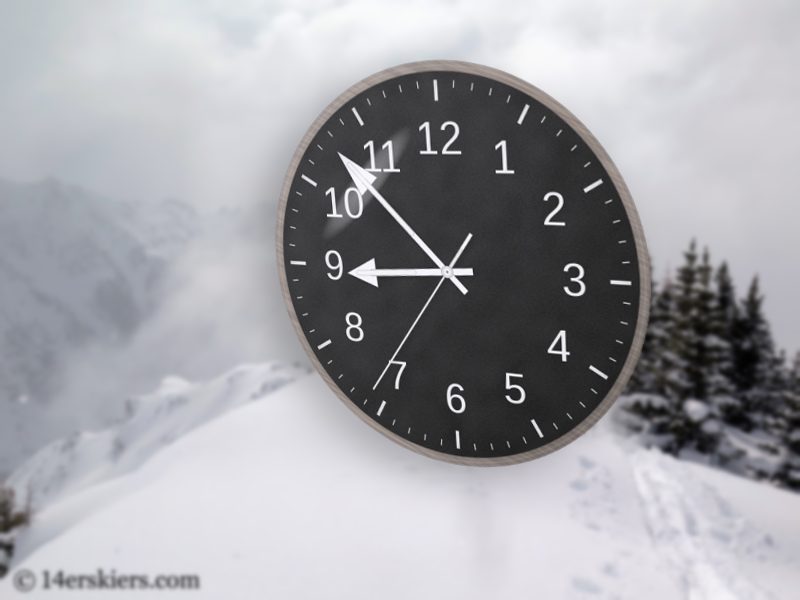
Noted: **8:52:36**
